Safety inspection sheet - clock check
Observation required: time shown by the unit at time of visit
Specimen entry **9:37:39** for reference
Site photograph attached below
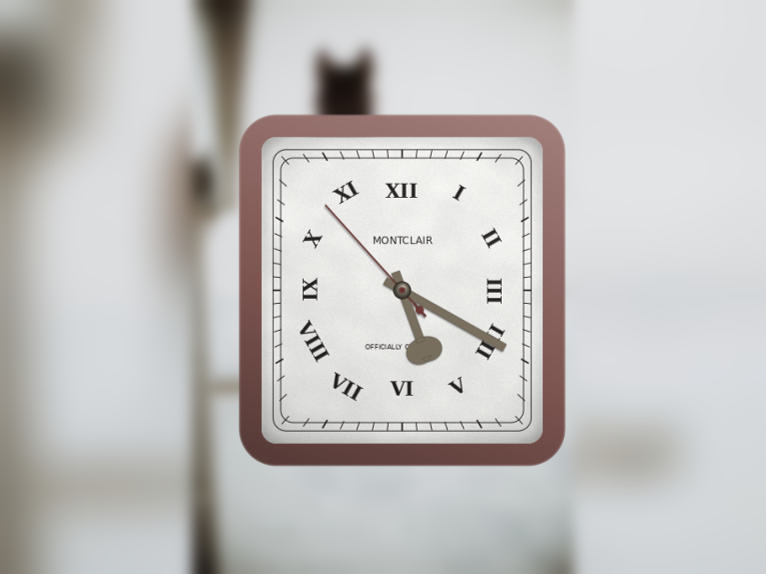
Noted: **5:19:53**
